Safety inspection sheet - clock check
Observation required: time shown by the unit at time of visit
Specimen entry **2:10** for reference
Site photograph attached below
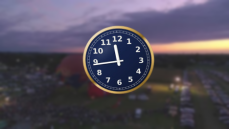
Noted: **11:44**
